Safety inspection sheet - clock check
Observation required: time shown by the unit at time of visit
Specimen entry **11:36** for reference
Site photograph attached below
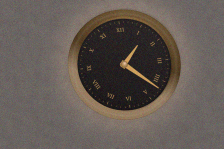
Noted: **1:22**
